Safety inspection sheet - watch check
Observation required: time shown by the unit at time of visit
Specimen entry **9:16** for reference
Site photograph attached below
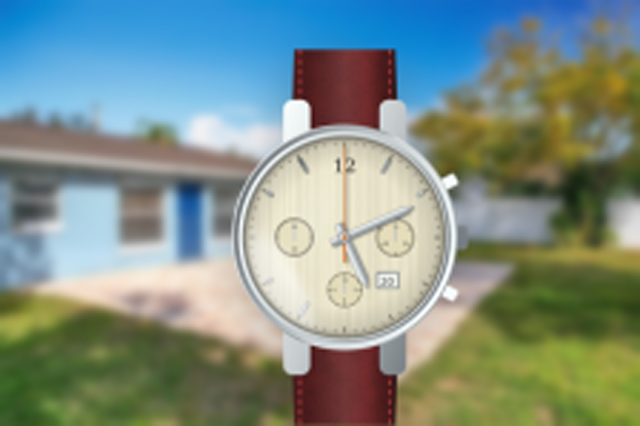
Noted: **5:11**
